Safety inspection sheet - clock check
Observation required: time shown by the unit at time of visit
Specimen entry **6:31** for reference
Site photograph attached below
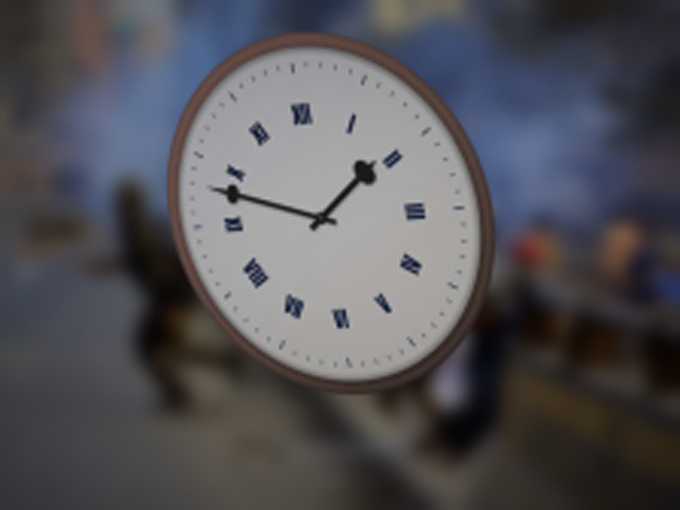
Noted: **1:48**
